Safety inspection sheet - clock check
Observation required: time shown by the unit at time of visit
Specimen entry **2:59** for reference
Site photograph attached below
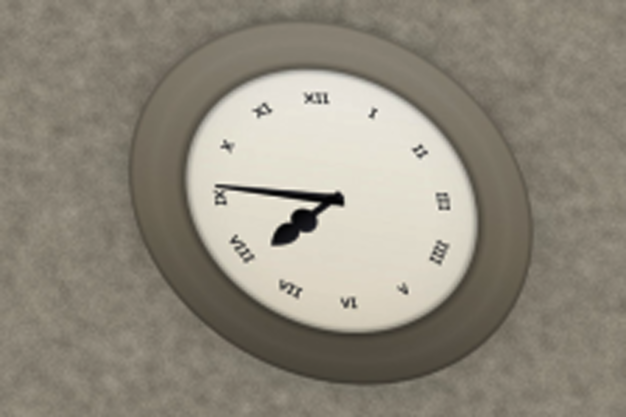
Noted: **7:46**
